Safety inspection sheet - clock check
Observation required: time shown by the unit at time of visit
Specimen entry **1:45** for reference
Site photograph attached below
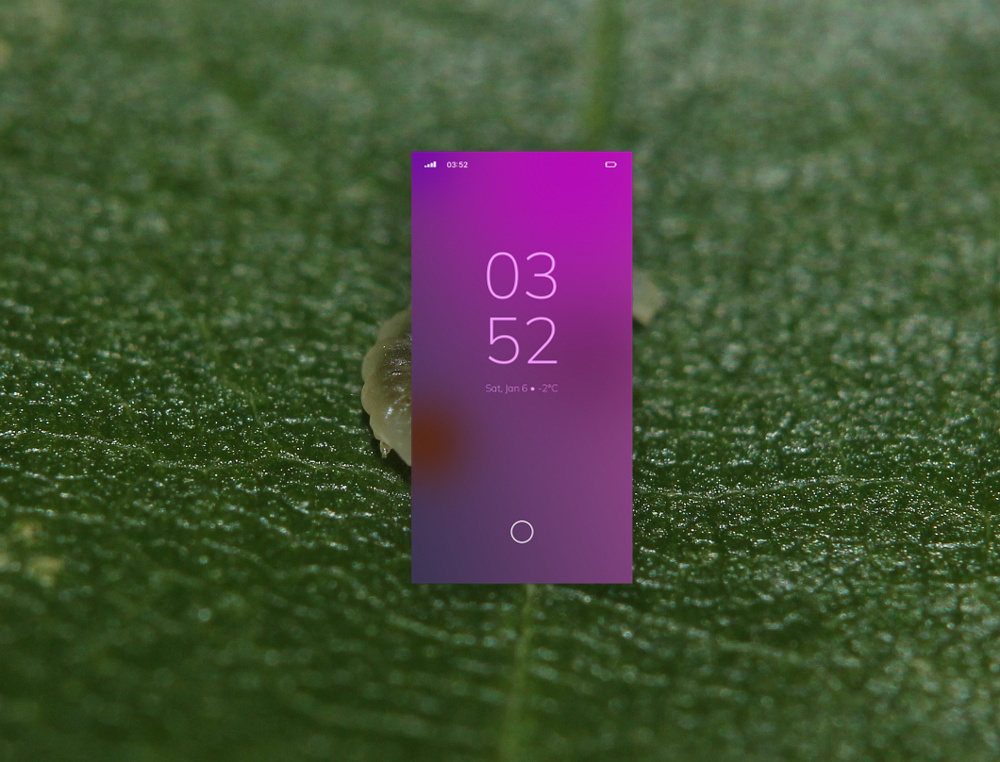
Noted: **3:52**
